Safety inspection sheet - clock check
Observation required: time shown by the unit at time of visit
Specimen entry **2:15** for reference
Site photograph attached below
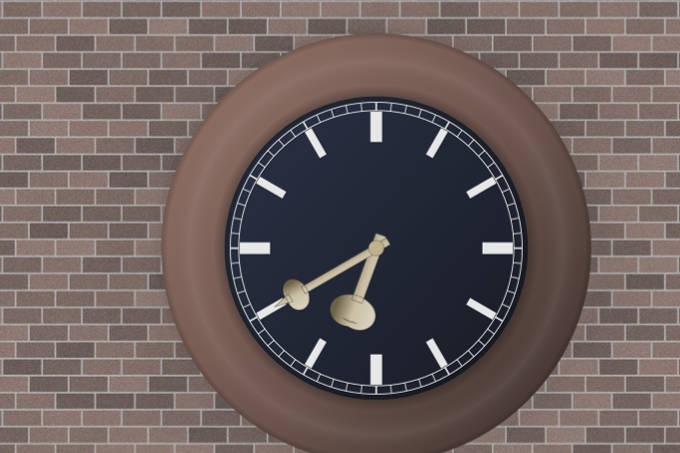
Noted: **6:40**
